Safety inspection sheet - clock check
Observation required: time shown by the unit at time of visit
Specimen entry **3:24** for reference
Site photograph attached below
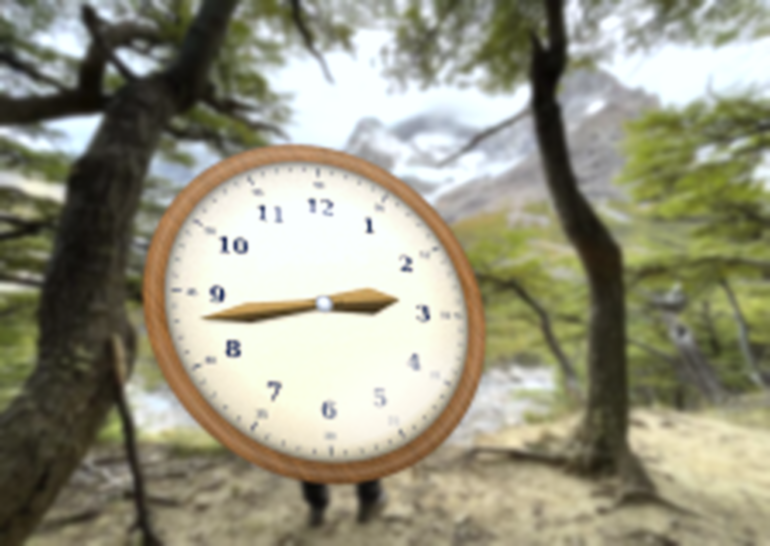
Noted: **2:43**
